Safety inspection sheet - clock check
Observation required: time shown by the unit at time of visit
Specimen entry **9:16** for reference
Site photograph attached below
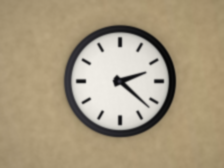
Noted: **2:22**
